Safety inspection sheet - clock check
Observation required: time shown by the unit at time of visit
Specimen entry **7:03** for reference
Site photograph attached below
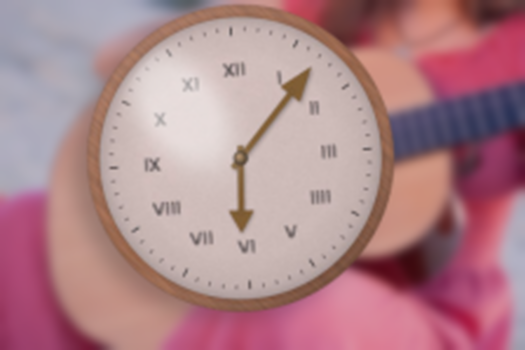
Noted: **6:07**
